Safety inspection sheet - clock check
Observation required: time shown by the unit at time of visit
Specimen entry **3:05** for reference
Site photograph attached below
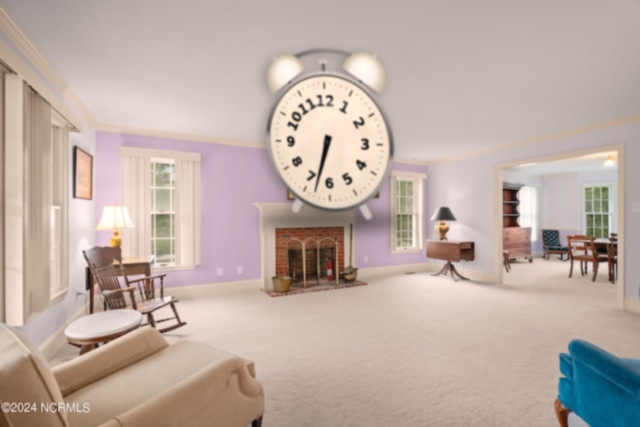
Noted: **6:33**
